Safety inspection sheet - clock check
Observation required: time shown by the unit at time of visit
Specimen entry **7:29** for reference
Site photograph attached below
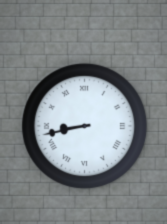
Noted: **8:43**
